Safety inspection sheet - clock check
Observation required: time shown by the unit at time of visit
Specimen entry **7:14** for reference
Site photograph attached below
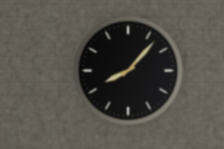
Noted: **8:07**
